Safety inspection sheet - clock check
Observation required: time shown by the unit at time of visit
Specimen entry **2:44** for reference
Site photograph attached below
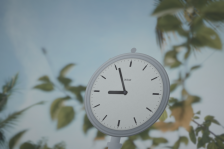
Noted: **8:56**
